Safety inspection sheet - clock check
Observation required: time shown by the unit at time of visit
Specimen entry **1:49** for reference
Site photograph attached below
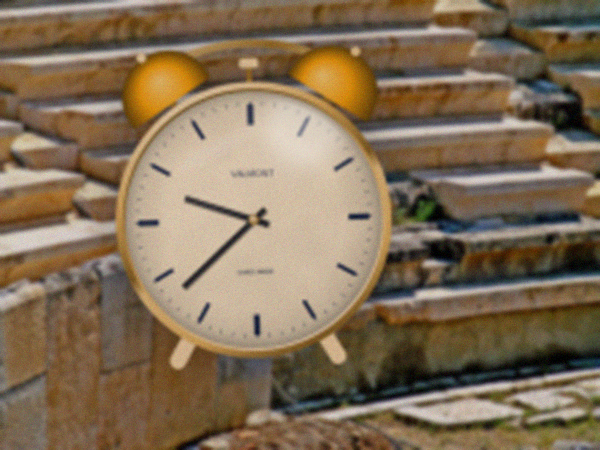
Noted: **9:38**
